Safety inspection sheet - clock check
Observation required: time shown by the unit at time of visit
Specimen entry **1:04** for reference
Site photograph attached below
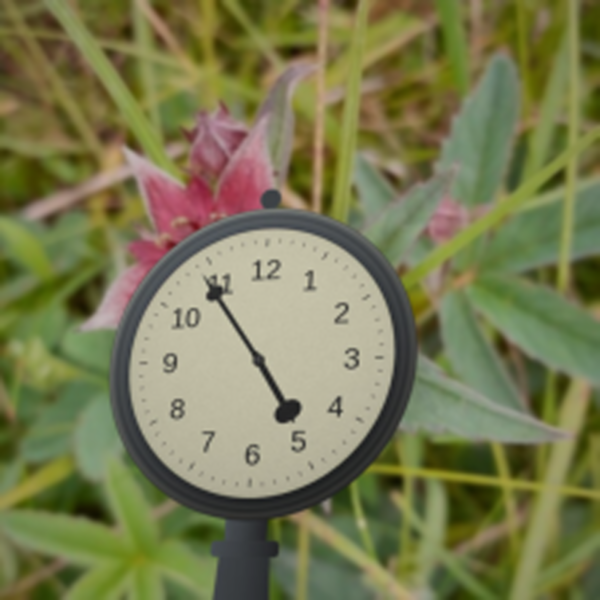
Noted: **4:54**
